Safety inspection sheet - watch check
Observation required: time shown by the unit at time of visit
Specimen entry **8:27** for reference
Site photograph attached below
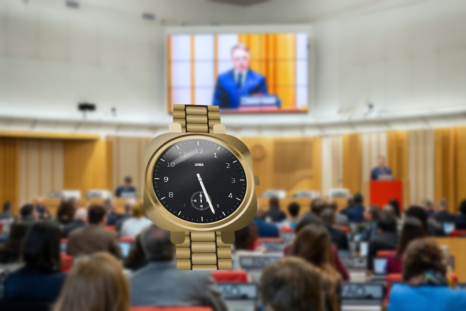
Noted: **5:27**
